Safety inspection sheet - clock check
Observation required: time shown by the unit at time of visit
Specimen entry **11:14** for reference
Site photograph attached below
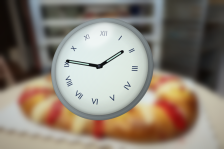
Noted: **1:46**
